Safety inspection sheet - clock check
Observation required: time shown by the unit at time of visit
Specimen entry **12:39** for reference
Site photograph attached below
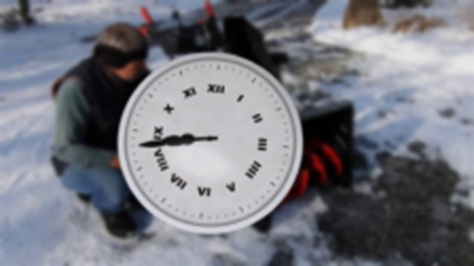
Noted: **8:43**
